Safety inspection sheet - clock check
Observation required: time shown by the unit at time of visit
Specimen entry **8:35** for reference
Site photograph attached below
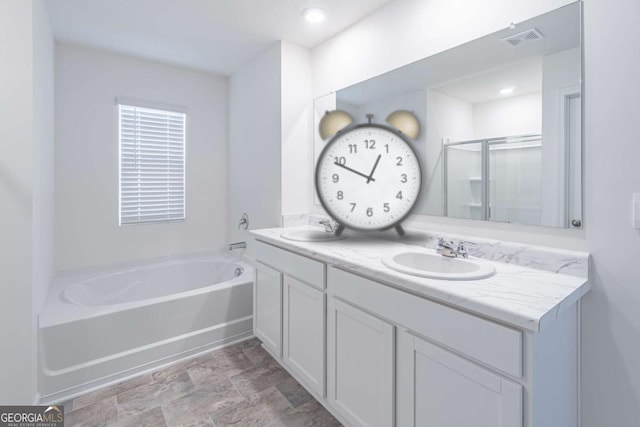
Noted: **12:49**
